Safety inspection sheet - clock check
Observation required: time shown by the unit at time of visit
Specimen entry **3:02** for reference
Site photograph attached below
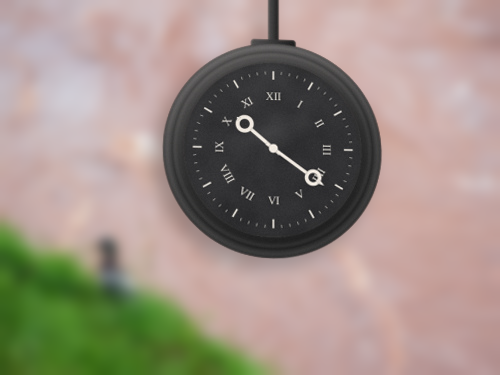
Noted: **10:21**
